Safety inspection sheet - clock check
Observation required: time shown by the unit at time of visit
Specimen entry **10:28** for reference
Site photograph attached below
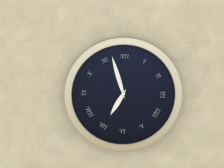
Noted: **6:57**
